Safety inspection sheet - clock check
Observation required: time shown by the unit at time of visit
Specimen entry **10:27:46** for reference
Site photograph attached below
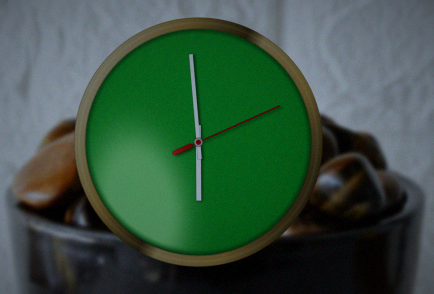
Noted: **5:59:11**
